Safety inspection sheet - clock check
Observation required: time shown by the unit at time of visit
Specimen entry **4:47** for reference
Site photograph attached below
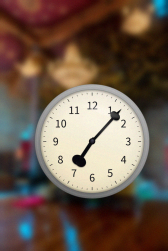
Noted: **7:07**
